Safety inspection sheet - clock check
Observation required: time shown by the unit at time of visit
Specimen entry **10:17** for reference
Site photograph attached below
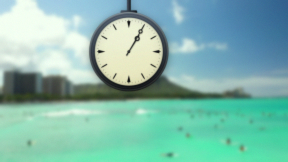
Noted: **1:05**
